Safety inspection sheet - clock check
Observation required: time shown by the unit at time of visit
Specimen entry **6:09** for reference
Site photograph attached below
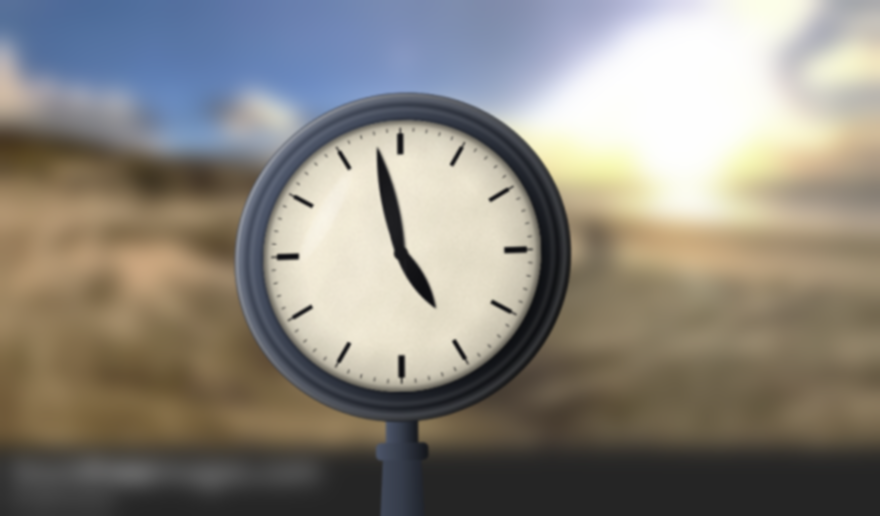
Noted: **4:58**
